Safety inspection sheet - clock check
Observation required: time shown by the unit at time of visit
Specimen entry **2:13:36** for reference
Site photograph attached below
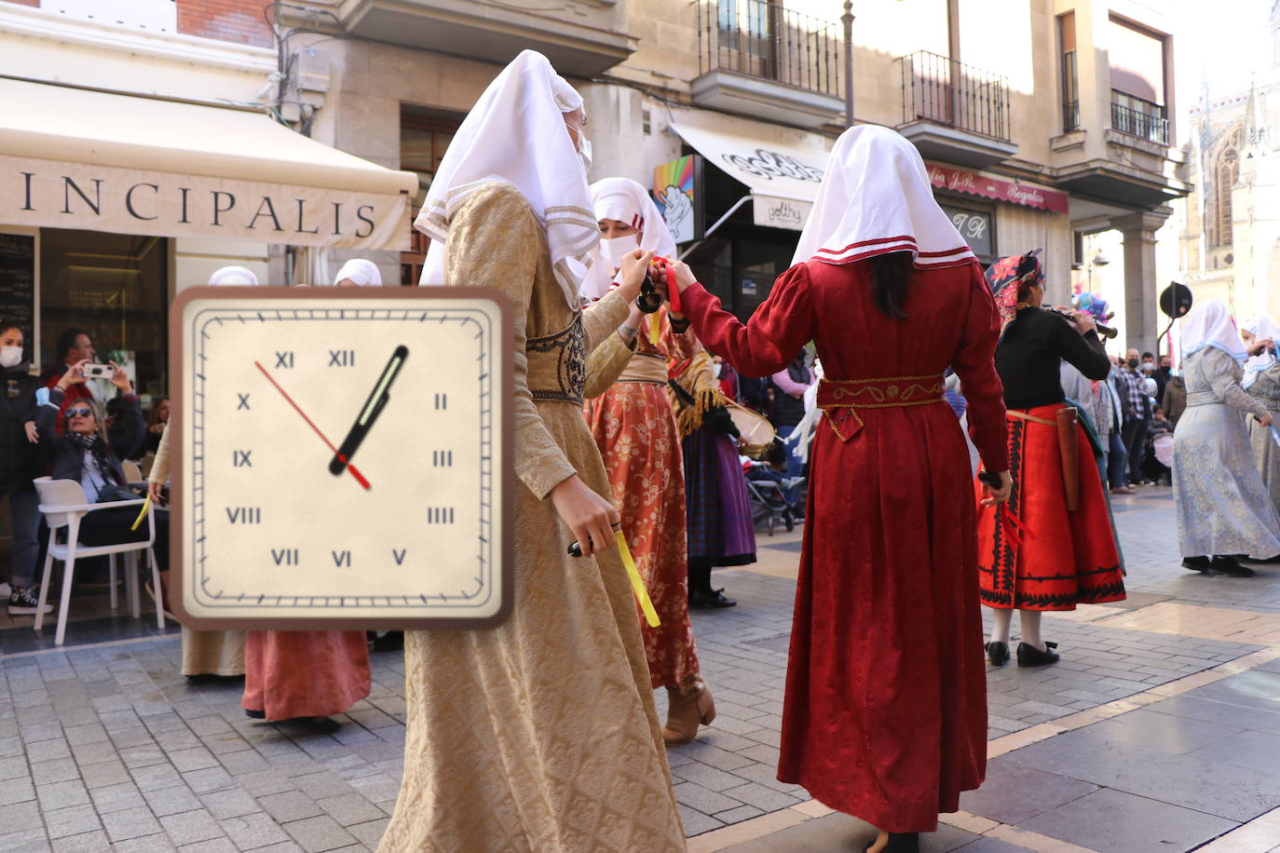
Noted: **1:04:53**
